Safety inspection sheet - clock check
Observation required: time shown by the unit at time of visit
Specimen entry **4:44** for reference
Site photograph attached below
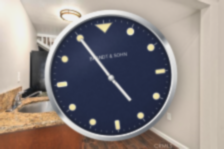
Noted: **4:55**
